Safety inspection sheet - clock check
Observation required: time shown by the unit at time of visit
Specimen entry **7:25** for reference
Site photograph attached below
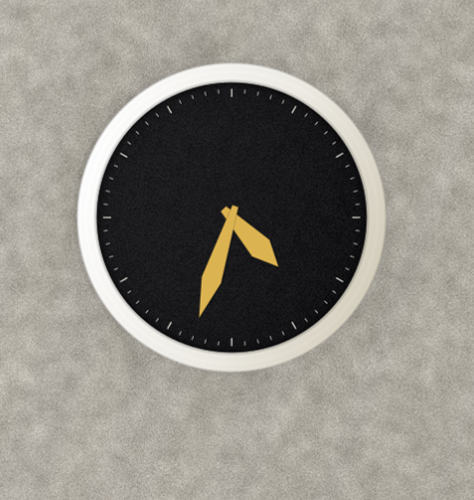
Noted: **4:33**
